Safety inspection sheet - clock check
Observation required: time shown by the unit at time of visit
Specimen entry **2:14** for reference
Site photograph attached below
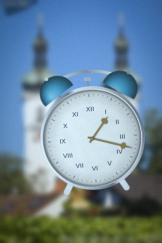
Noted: **1:18**
